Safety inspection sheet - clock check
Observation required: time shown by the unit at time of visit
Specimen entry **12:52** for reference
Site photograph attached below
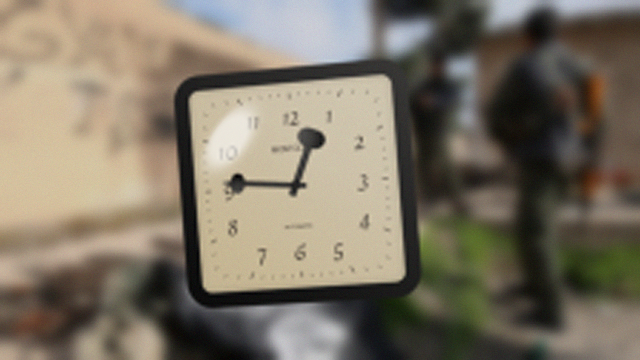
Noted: **12:46**
